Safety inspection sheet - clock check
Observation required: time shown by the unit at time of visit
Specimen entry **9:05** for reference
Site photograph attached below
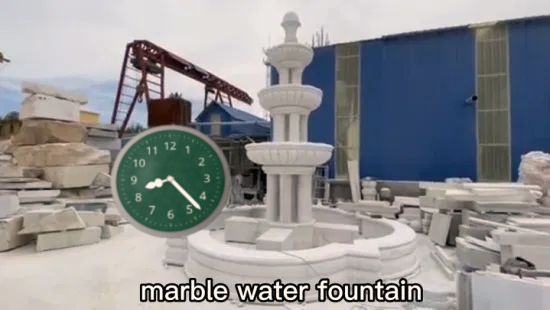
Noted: **8:23**
